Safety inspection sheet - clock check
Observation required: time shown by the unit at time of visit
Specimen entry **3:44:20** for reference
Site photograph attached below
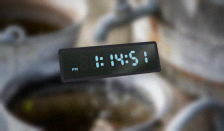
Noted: **1:14:51**
